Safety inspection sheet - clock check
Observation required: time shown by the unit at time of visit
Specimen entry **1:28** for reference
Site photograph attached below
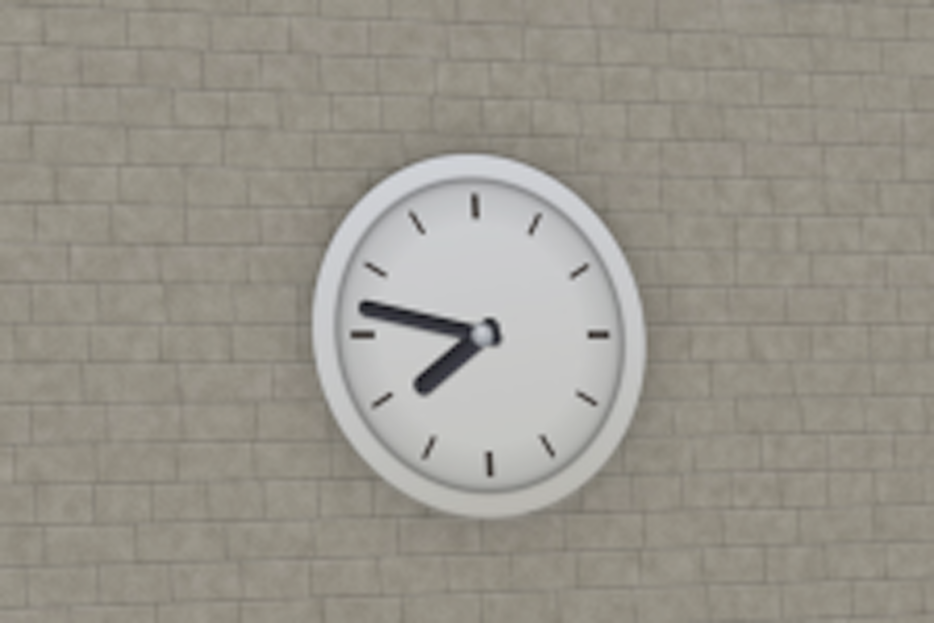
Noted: **7:47**
